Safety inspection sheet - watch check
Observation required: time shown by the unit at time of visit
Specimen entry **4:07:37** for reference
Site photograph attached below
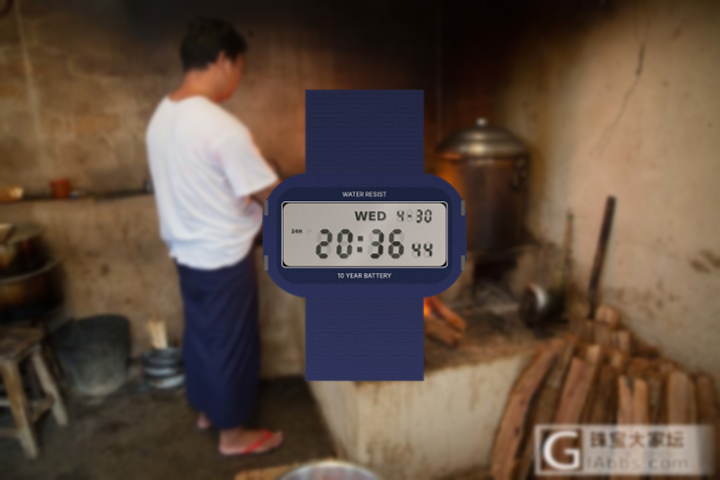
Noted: **20:36:44**
